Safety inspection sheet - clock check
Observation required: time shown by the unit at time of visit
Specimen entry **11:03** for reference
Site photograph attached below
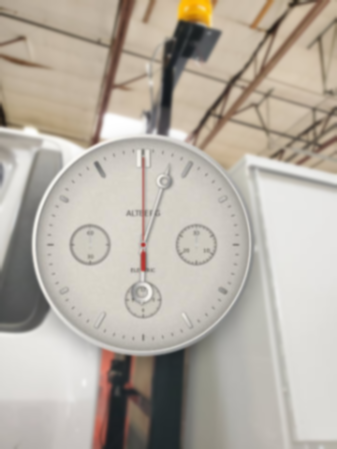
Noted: **6:03**
